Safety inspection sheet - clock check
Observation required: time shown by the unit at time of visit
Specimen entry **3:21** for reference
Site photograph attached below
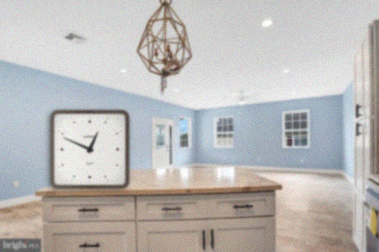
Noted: **12:49**
